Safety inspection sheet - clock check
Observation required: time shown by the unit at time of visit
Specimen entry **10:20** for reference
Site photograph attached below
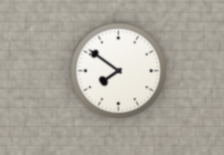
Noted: **7:51**
